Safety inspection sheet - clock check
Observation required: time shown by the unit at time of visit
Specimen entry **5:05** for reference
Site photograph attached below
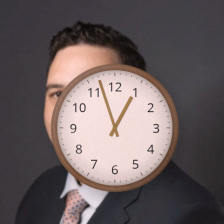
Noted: **12:57**
